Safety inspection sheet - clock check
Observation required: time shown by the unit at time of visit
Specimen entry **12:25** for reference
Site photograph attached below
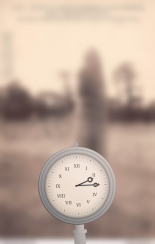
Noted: **2:15**
